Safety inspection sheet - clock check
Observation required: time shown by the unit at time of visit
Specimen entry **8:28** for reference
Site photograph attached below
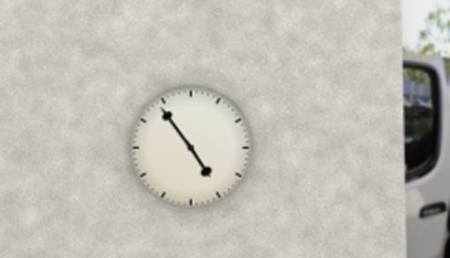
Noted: **4:54**
